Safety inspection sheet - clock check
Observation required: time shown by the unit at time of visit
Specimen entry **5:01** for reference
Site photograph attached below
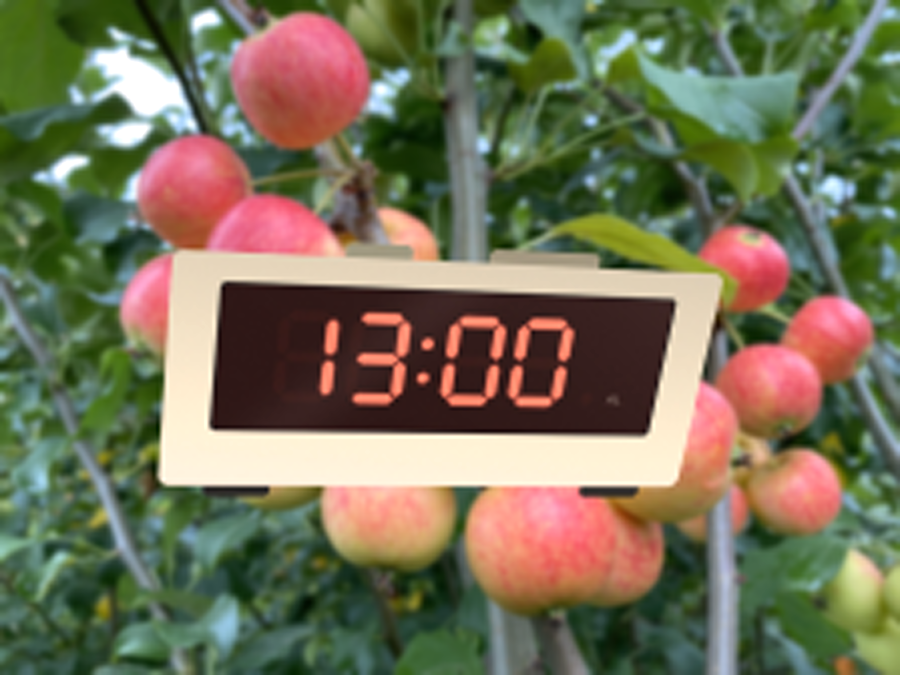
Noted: **13:00**
